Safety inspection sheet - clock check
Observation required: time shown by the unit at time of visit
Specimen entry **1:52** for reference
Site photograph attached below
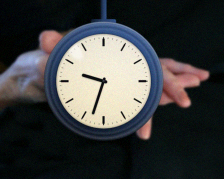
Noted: **9:33**
